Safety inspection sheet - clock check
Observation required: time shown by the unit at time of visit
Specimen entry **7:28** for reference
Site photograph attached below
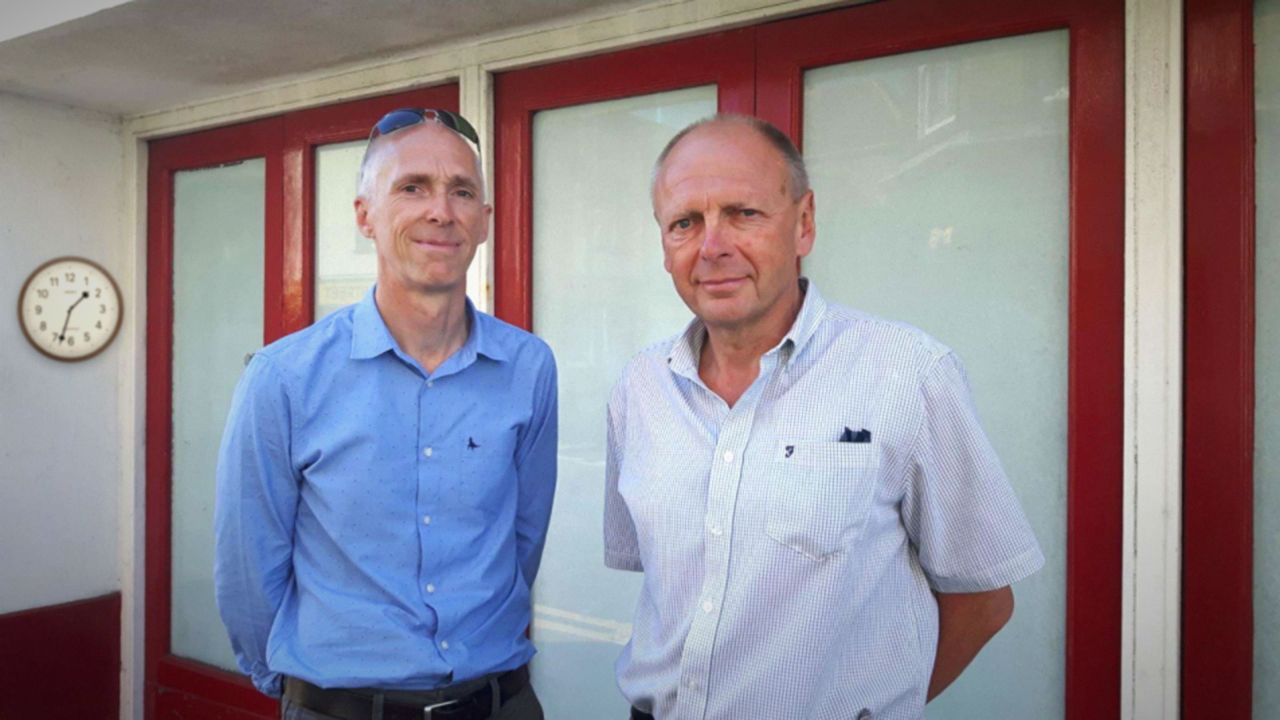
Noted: **1:33**
